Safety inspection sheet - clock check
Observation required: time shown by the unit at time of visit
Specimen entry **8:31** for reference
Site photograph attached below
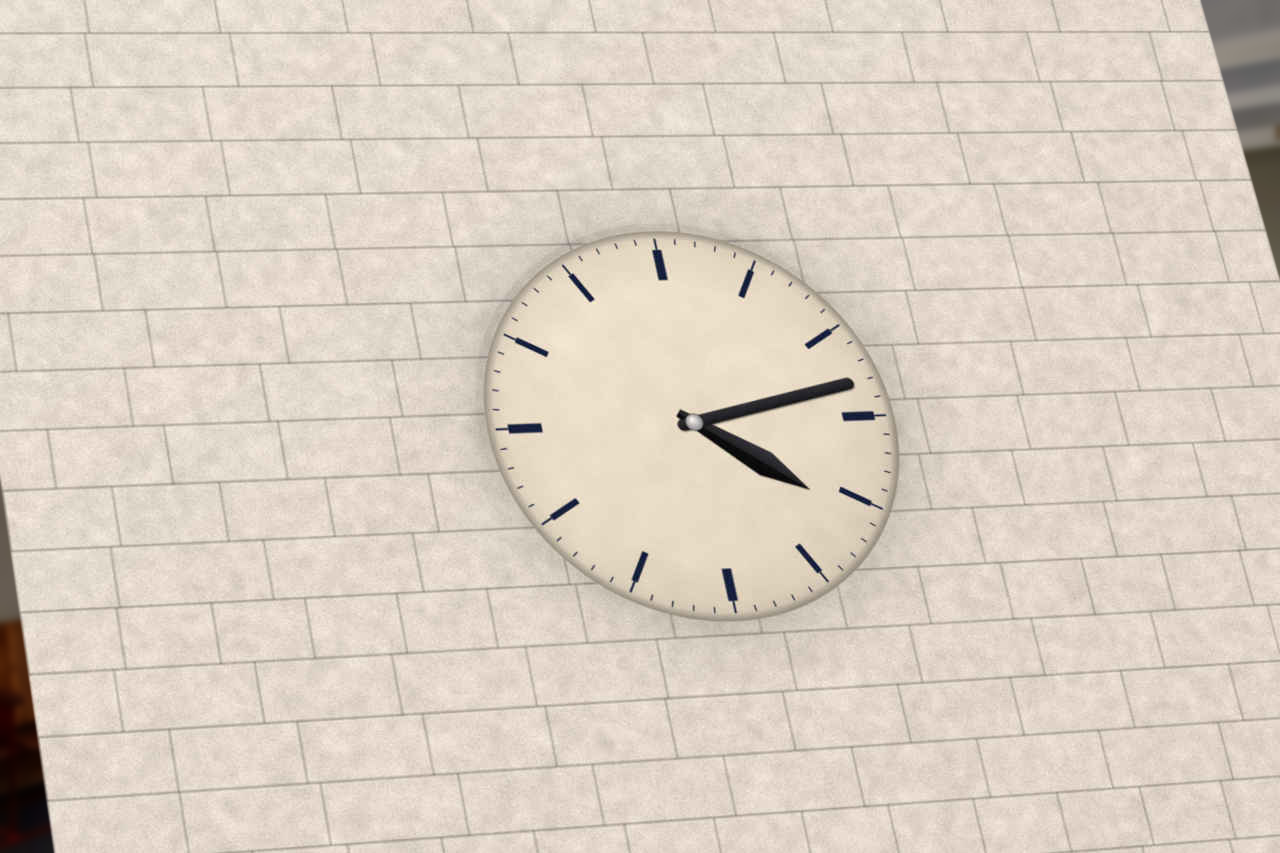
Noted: **4:13**
